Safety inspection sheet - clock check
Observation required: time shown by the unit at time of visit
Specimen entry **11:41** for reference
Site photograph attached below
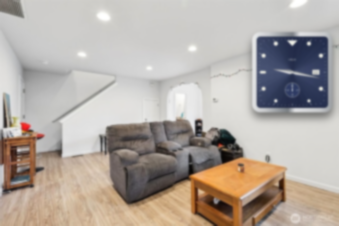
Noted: **9:17**
